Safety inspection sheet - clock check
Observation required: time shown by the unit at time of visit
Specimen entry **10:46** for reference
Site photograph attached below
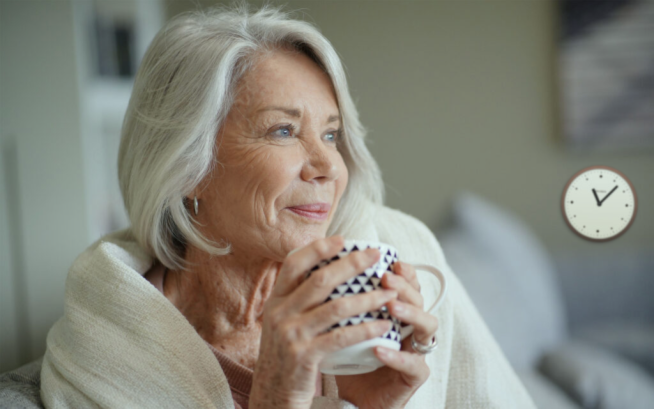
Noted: **11:07**
